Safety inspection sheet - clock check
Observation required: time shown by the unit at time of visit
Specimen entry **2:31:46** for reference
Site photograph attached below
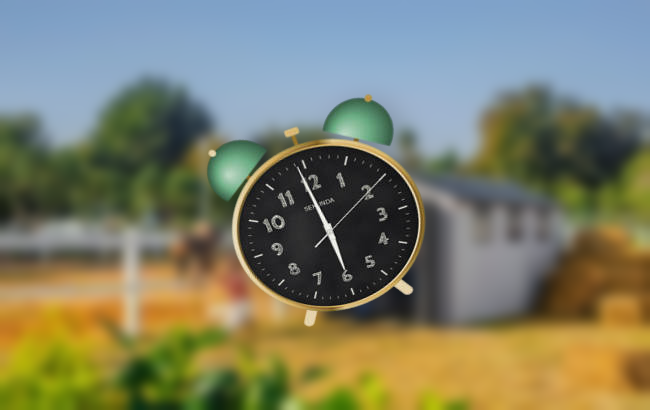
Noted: **5:59:10**
